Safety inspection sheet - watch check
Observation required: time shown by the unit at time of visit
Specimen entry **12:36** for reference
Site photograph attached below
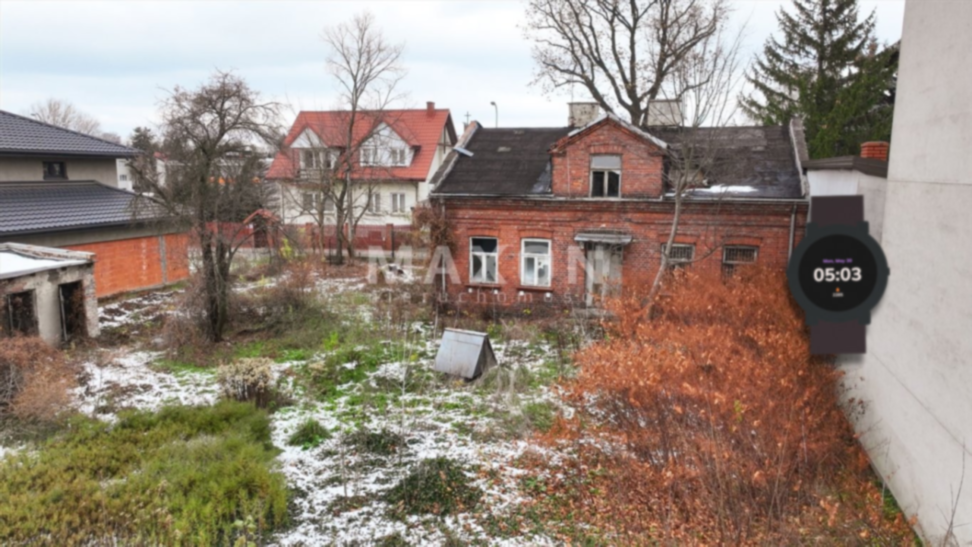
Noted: **5:03**
